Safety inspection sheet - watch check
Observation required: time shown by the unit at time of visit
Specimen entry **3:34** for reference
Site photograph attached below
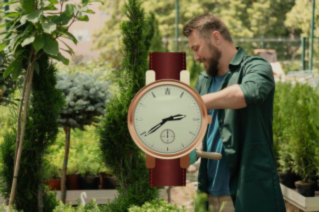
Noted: **2:39**
